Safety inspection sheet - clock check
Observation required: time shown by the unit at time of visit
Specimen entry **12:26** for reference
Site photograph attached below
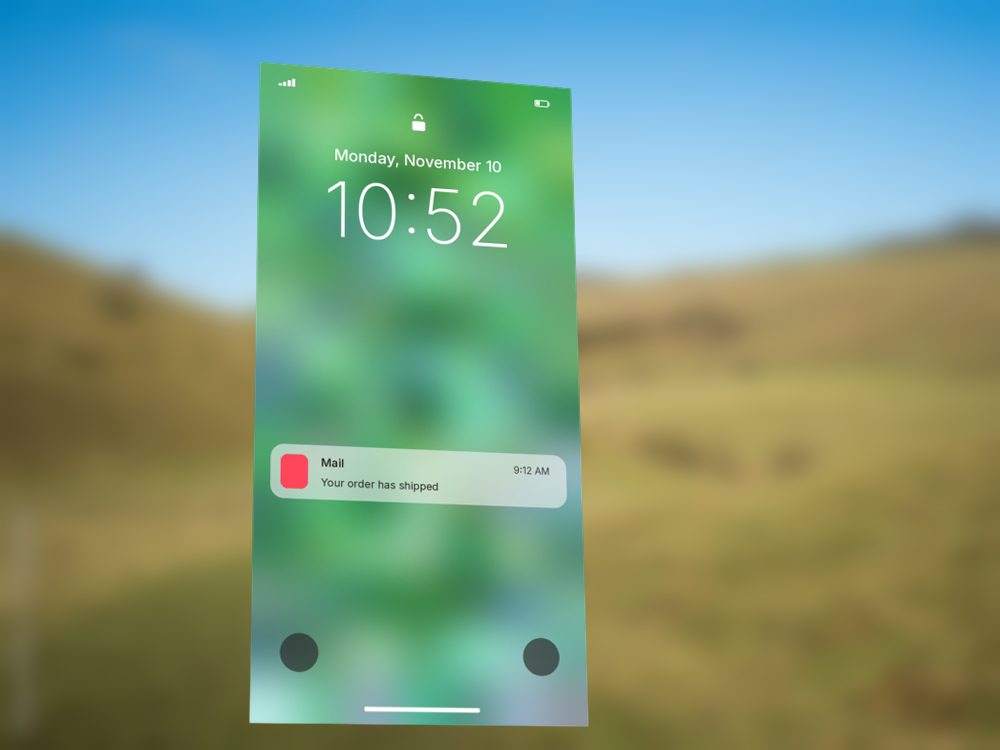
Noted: **10:52**
